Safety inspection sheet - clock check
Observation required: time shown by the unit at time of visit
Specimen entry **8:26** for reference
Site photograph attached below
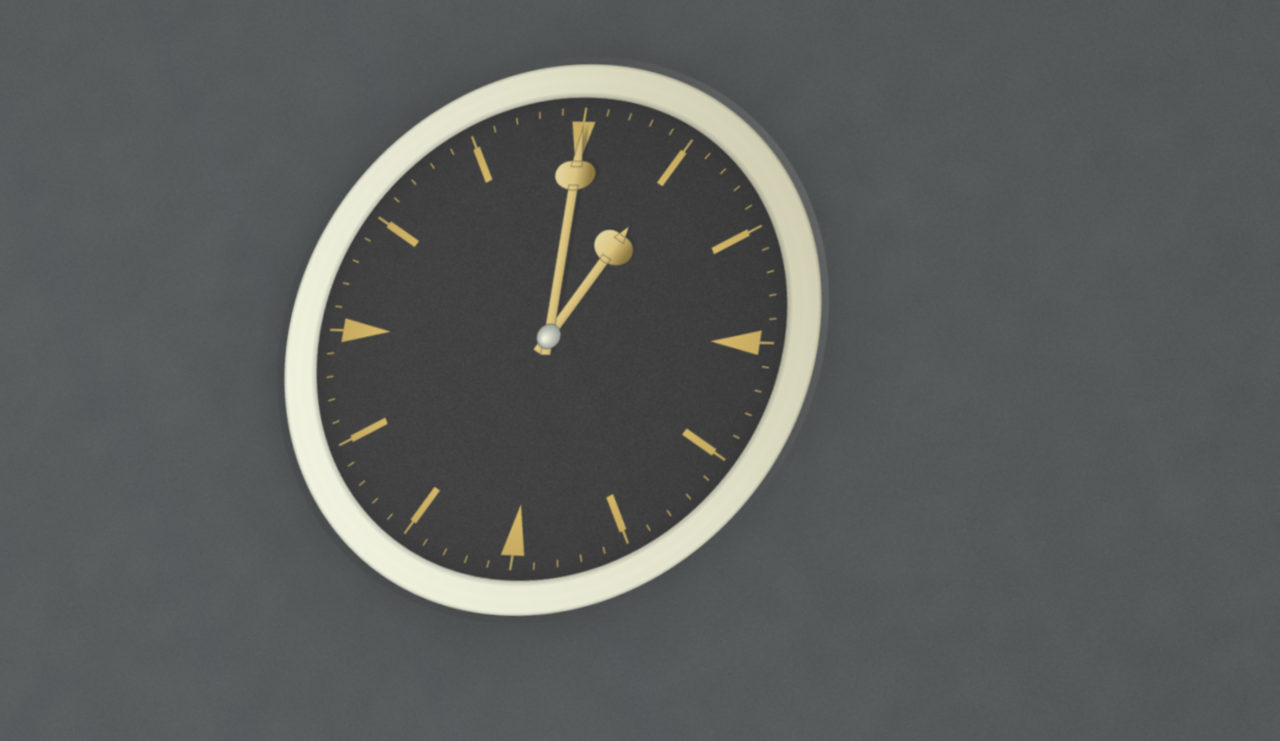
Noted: **1:00**
